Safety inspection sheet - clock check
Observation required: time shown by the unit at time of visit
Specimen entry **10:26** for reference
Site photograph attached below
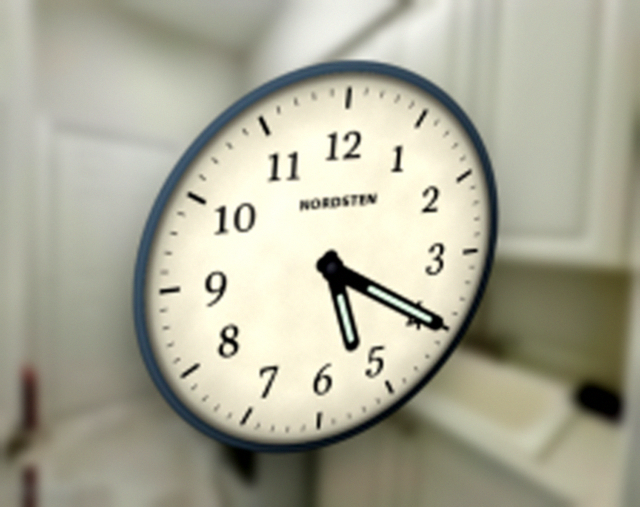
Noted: **5:20**
